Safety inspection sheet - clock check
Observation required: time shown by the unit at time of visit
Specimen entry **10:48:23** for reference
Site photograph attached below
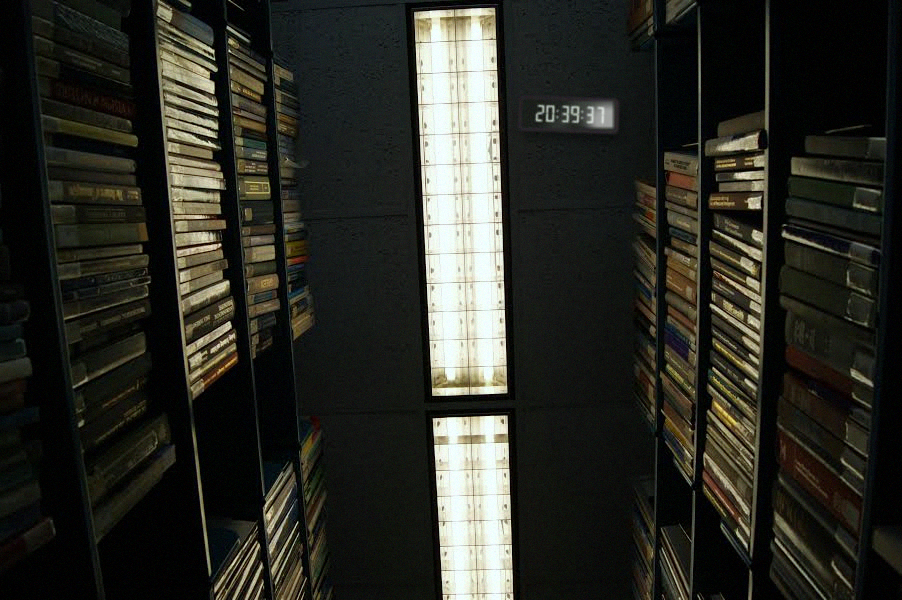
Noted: **20:39:37**
